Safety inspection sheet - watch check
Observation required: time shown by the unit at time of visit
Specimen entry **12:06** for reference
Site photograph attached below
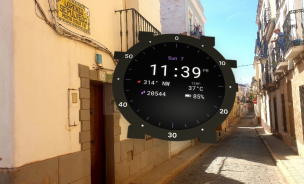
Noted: **11:39**
